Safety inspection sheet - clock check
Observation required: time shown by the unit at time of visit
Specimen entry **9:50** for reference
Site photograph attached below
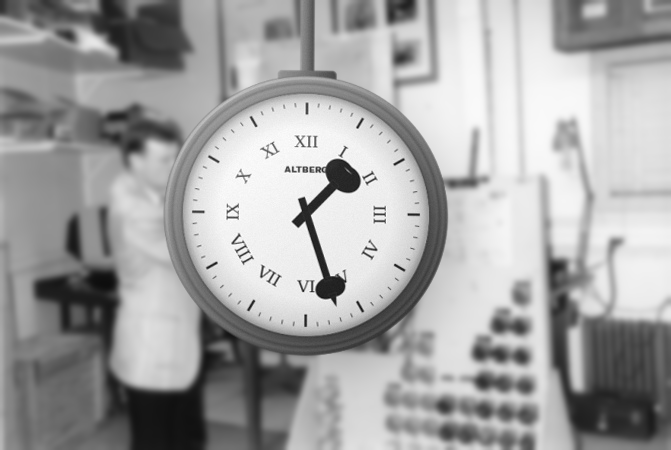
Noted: **1:27**
